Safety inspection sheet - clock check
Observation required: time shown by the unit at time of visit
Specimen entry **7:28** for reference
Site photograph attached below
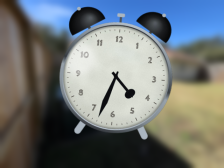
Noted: **4:33**
